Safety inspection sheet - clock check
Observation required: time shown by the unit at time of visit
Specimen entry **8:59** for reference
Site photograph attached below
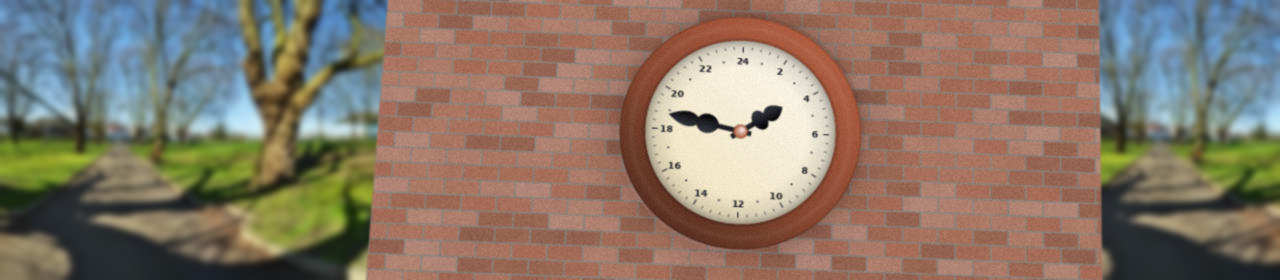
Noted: **3:47**
